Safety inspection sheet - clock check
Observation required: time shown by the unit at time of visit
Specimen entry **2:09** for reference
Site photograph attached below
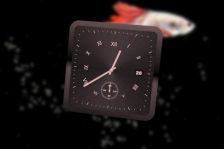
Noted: **12:39**
